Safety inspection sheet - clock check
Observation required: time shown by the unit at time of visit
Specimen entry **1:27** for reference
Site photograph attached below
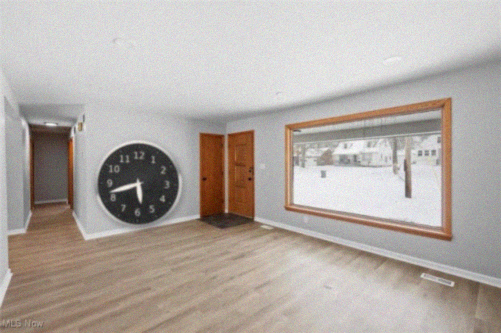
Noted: **5:42**
